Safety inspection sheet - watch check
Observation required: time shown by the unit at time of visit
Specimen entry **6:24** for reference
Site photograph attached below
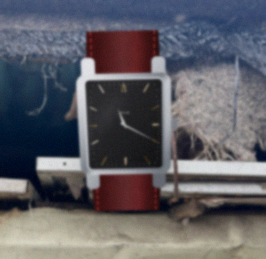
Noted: **11:20**
